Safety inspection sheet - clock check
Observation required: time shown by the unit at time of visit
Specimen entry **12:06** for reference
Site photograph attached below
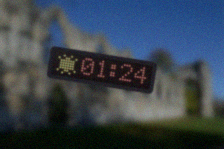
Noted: **1:24**
